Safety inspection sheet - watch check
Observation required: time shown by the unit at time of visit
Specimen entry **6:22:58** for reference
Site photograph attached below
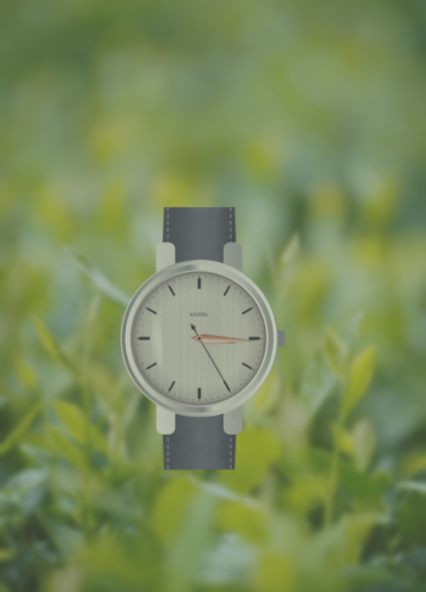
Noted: **3:15:25**
